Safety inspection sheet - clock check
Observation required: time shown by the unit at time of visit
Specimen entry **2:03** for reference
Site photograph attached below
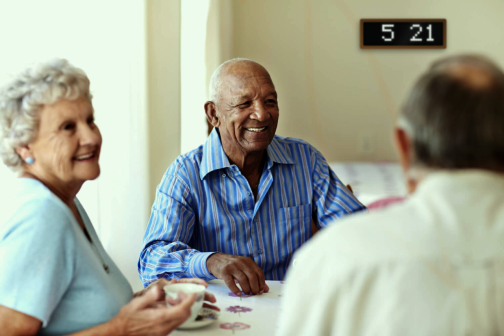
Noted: **5:21**
